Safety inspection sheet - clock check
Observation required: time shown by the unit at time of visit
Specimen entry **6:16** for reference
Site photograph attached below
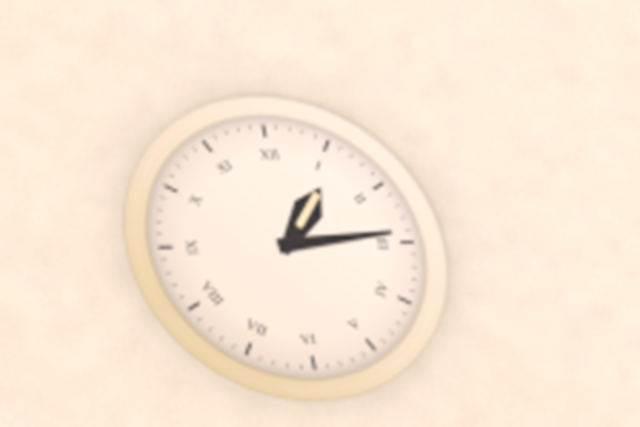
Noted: **1:14**
